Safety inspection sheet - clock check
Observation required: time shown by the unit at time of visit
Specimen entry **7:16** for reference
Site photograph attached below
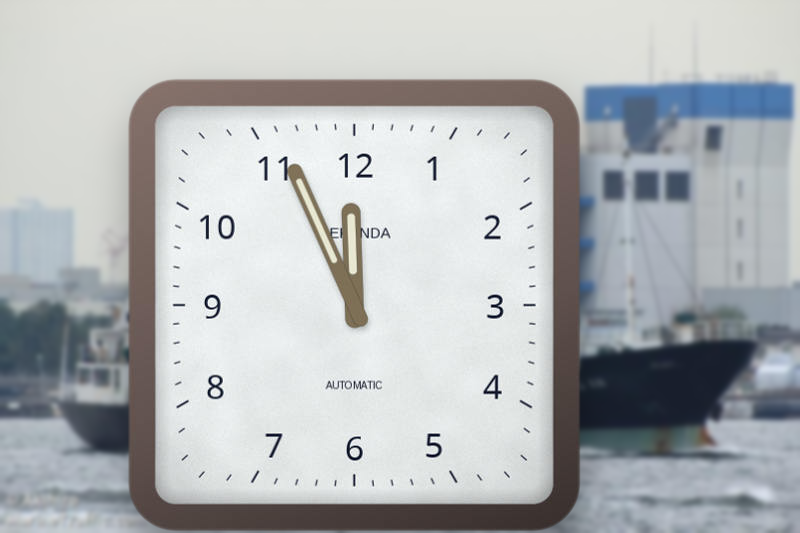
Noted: **11:56**
